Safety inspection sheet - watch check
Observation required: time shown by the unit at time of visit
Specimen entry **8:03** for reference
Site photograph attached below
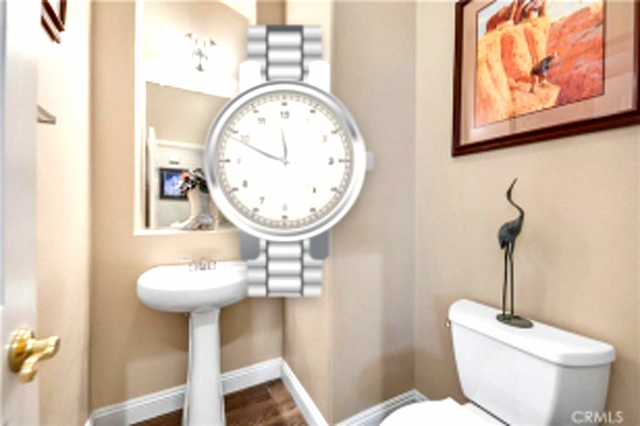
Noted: **11:49**
